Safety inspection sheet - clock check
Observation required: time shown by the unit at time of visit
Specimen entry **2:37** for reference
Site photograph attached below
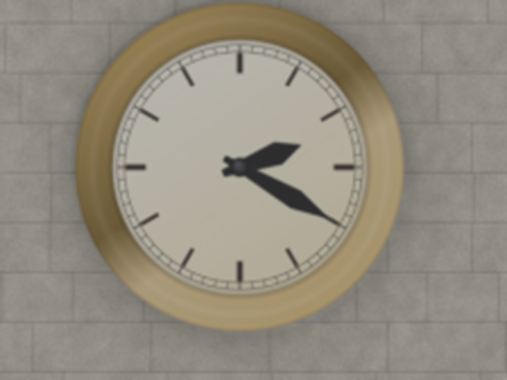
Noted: **2:20**
